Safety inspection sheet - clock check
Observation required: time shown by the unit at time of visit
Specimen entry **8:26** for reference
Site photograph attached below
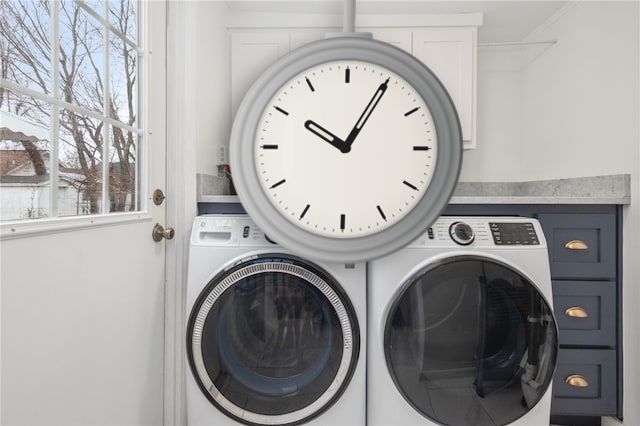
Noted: **10:05**
